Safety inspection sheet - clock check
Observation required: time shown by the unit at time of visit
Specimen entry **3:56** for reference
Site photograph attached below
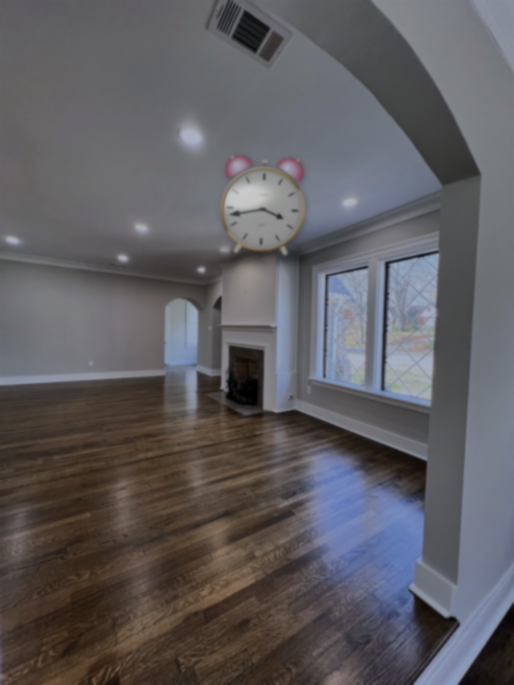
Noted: **3:43**
